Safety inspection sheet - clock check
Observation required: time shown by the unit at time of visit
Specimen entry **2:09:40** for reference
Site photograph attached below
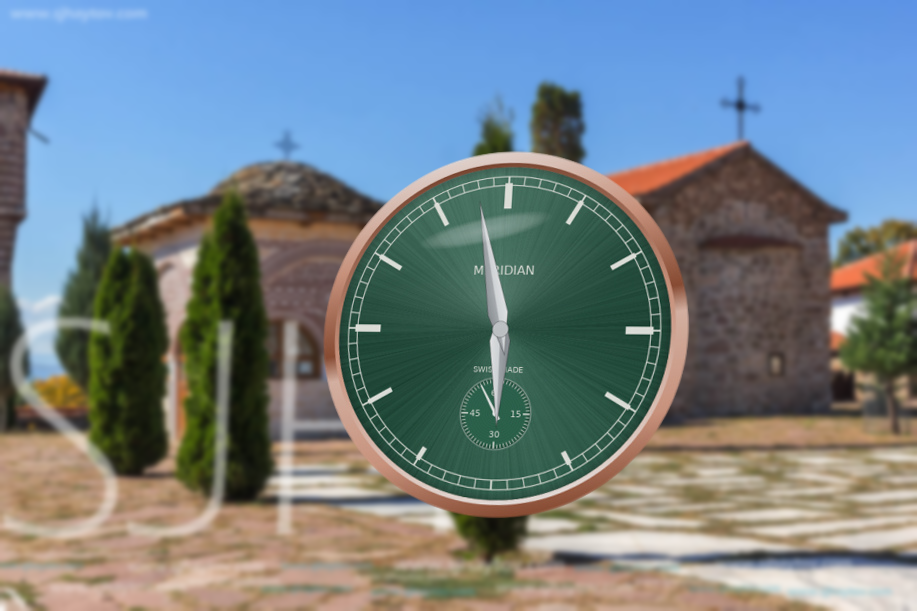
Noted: **5:57:55**
